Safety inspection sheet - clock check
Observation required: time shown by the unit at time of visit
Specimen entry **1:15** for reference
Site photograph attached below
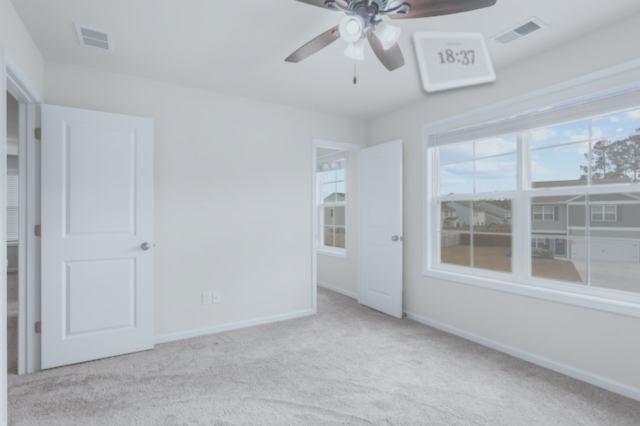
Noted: **18:37**
